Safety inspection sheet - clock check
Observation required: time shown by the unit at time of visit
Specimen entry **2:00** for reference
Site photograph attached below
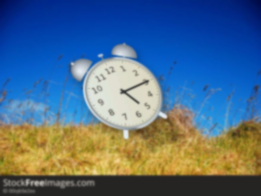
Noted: **5:15**
